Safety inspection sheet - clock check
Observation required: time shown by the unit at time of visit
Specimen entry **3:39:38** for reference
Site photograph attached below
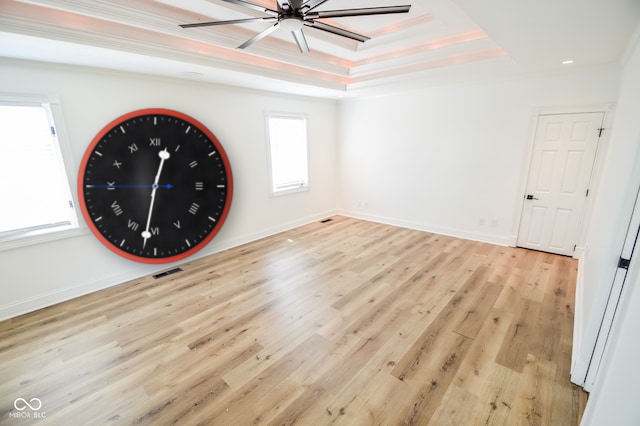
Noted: **12:31:45**
